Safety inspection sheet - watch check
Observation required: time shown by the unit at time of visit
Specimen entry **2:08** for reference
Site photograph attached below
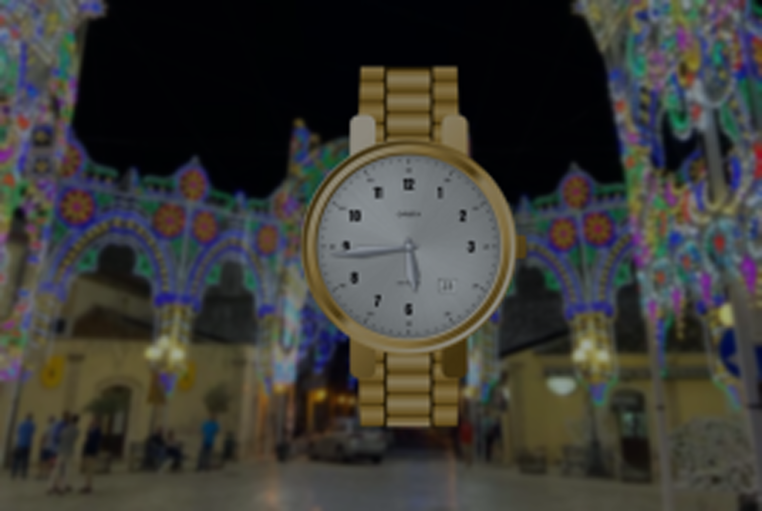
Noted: **5:44**
